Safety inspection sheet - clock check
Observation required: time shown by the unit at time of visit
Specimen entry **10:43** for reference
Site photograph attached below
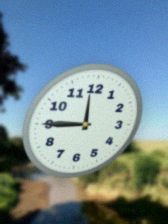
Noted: **11:45**
